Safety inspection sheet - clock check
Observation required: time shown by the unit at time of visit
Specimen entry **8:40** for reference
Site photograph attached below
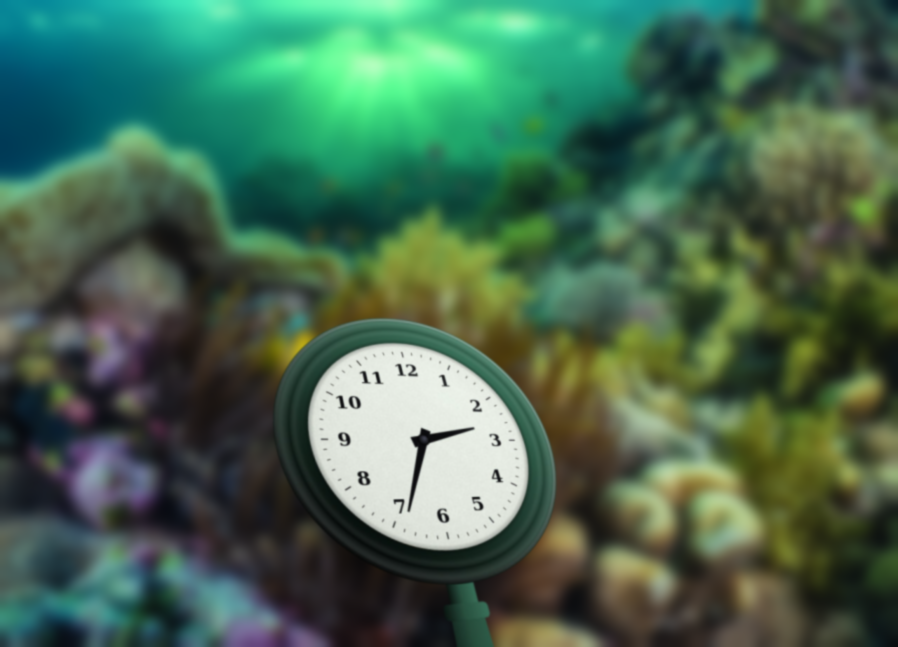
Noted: **2:34**
